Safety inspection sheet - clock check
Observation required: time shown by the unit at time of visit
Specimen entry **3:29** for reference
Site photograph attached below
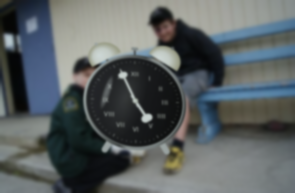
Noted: **4:56**
